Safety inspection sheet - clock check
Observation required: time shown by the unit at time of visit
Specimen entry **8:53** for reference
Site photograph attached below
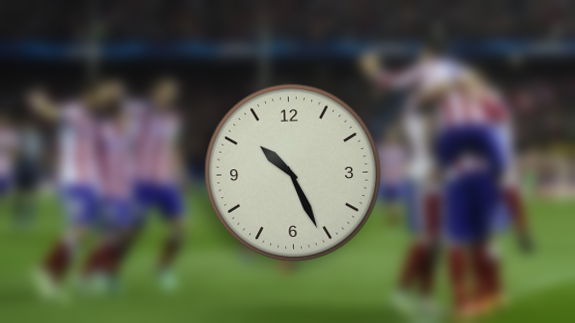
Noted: **10:26**
